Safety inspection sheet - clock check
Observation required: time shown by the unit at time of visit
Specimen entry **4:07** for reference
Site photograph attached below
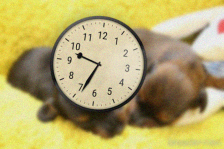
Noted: **9:34**
